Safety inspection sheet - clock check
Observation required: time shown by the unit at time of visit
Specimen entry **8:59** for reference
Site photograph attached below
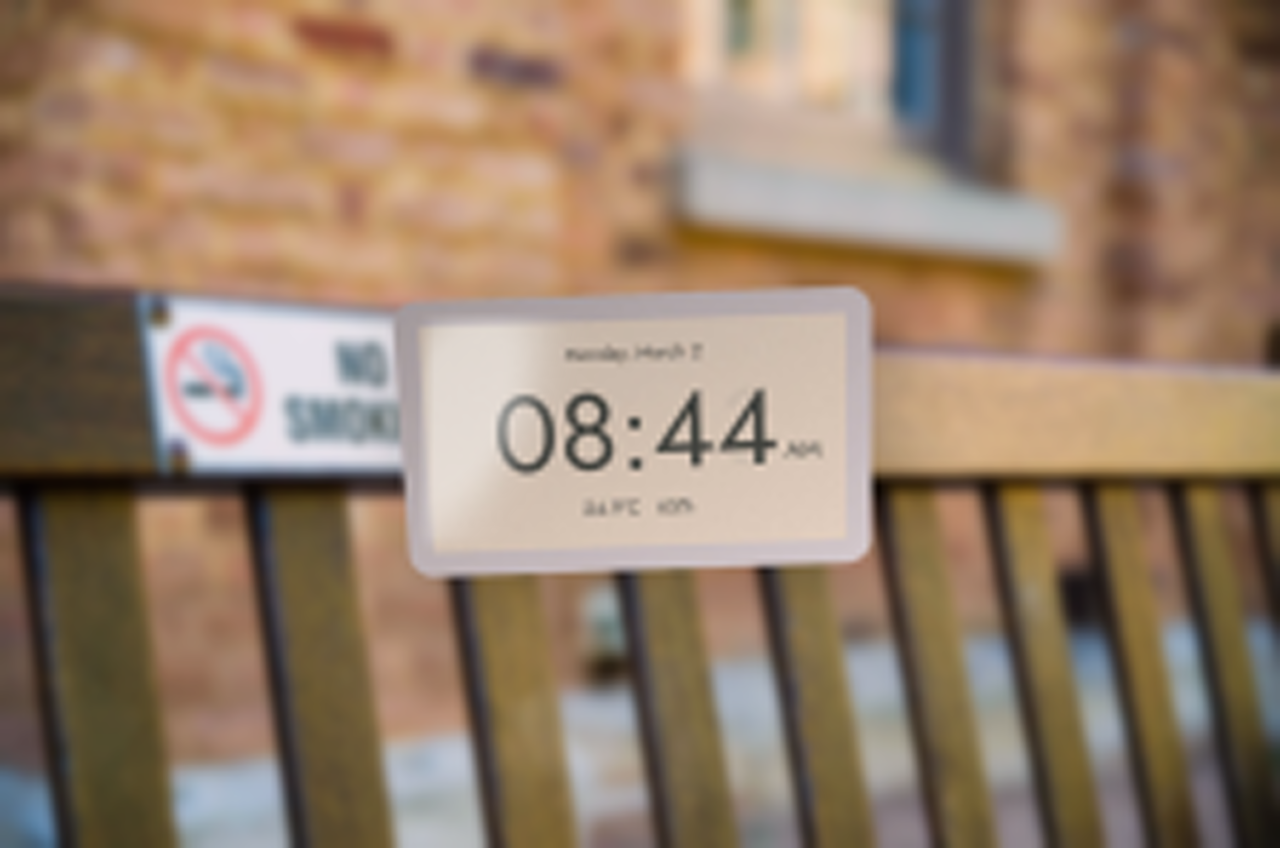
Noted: **8:44**
